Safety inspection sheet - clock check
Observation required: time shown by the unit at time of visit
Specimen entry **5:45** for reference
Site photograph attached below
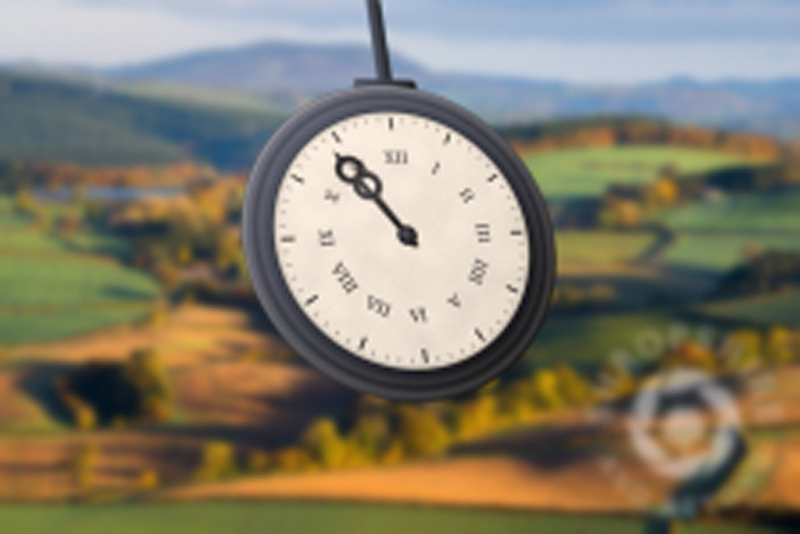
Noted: **10:54**
